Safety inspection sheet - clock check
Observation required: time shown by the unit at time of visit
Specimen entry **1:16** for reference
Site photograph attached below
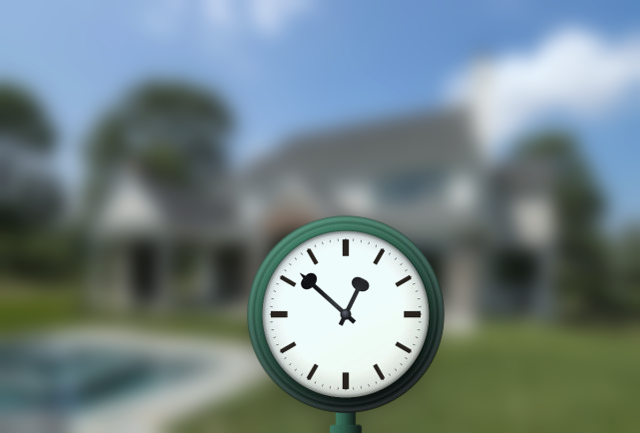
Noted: **12:52**
